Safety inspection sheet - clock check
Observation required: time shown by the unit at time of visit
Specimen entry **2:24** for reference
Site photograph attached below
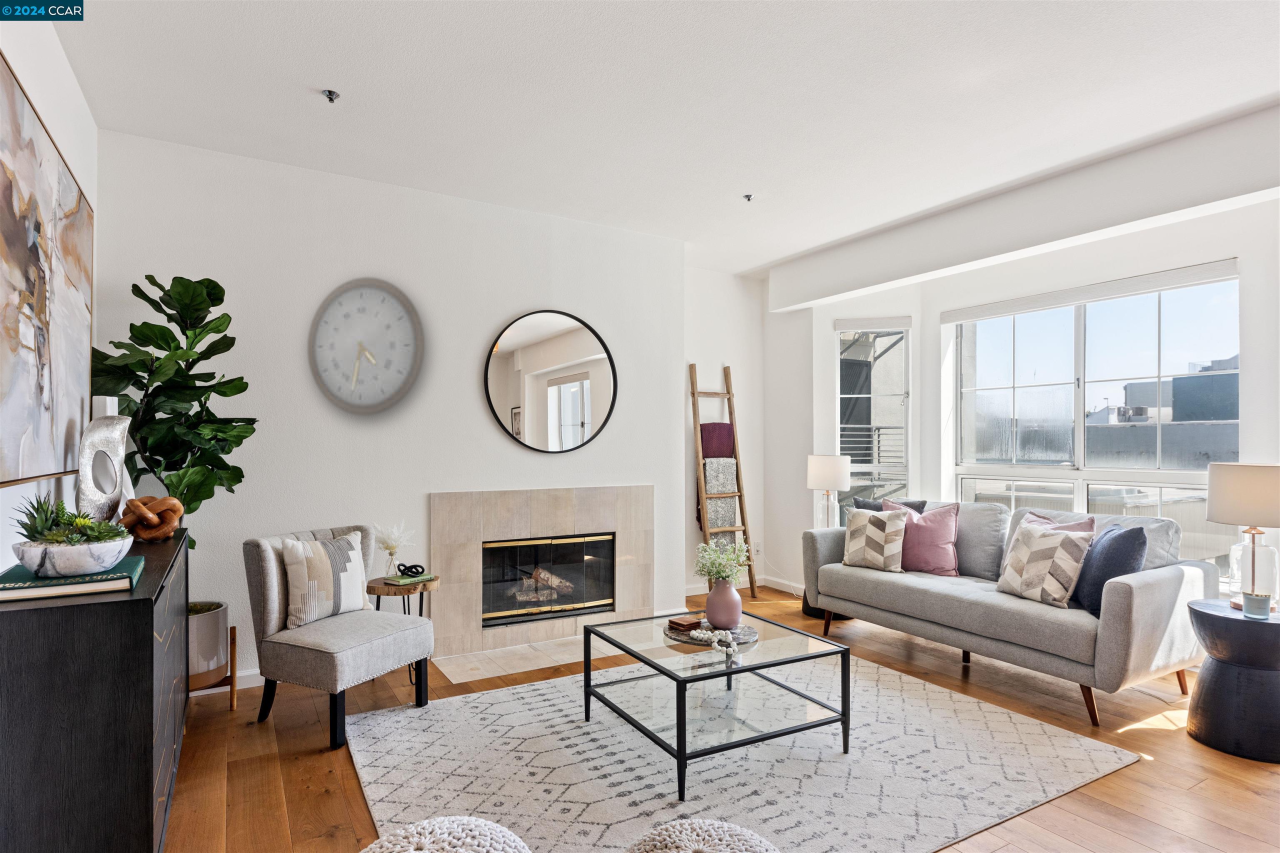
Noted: **4:32**
